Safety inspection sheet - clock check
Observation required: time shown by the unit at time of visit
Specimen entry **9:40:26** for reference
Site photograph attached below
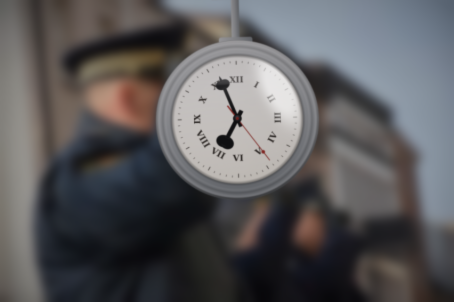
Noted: **6:56:24**
